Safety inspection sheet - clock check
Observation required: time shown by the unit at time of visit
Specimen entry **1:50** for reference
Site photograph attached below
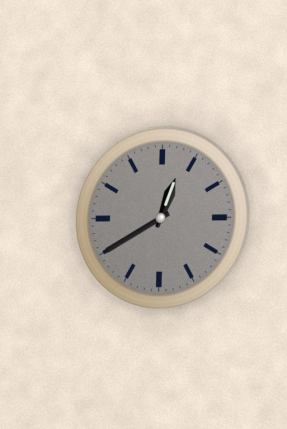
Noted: **12:40**
